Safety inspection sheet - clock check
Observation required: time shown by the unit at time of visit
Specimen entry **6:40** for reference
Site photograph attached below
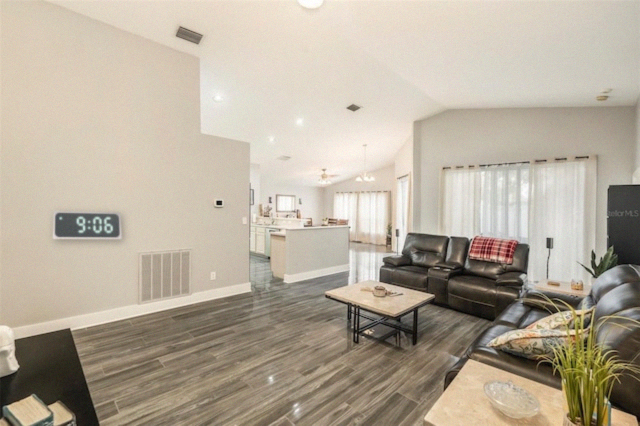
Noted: **9:06**
